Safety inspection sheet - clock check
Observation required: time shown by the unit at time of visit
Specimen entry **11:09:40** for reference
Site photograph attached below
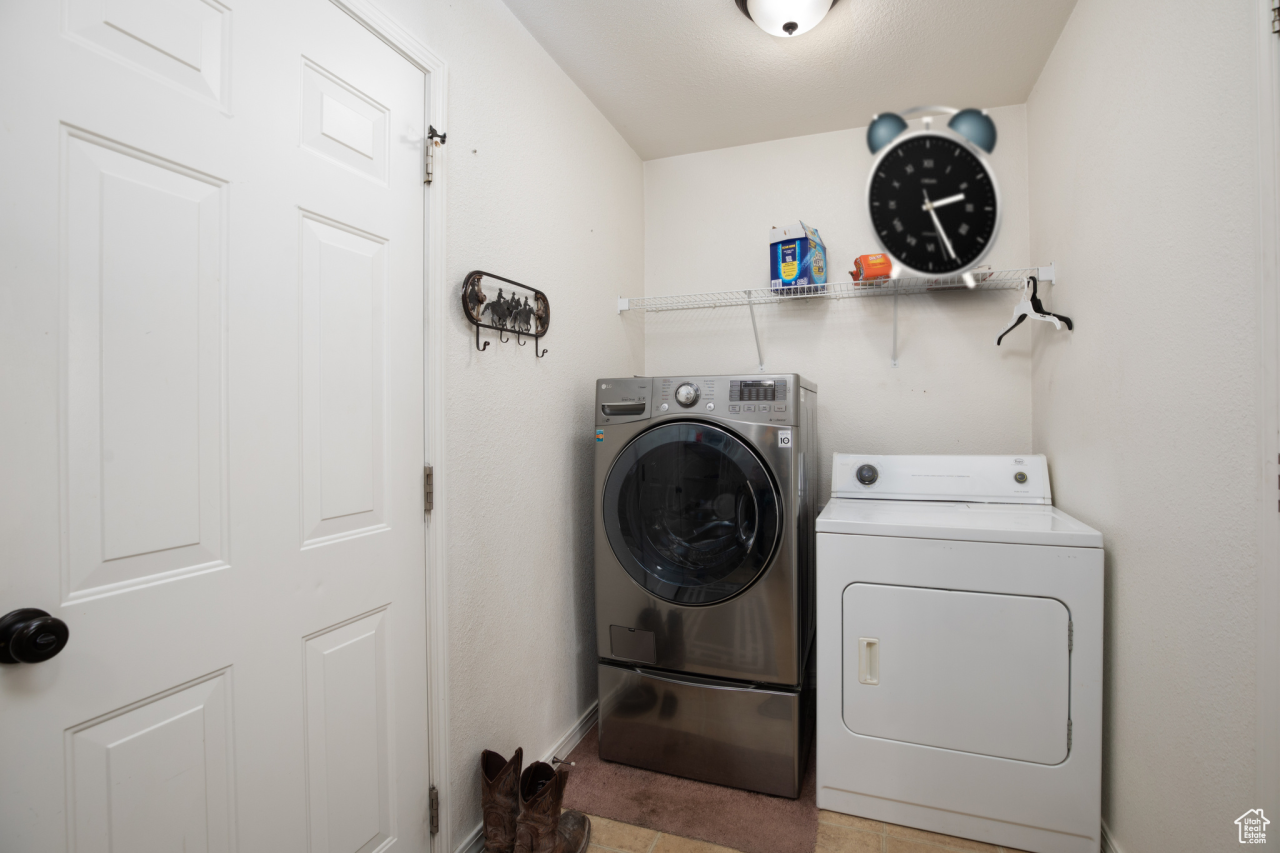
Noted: **2:25:27**
